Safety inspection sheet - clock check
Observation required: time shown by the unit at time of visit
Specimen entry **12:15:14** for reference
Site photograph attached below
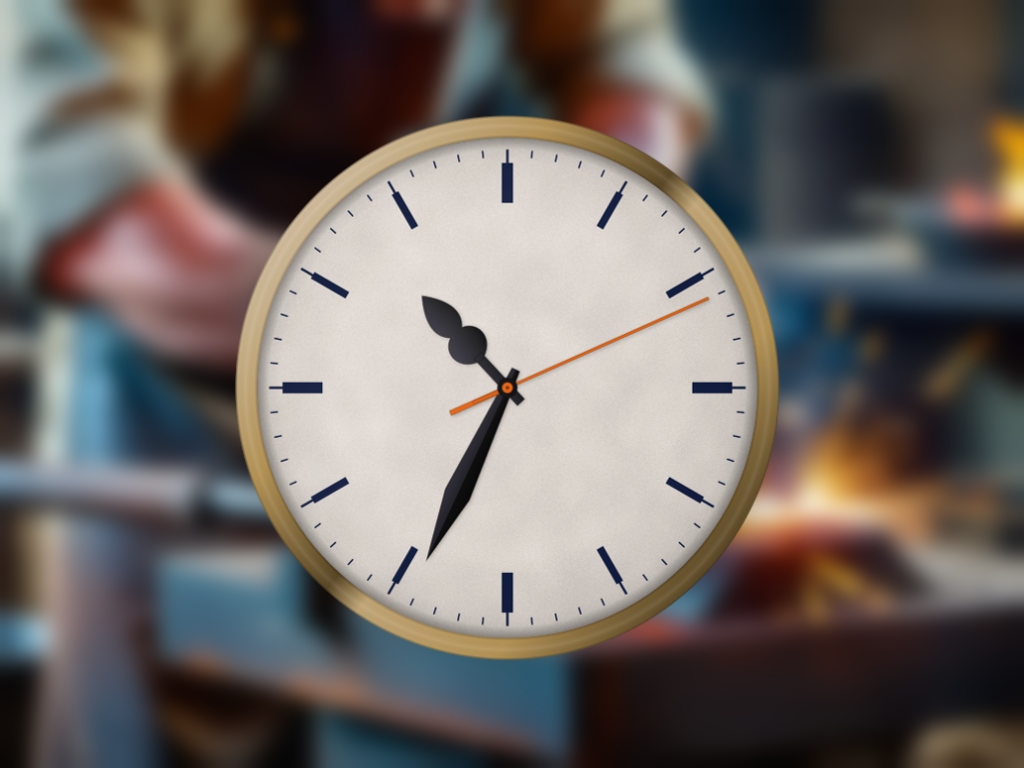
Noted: **10:34:11**
